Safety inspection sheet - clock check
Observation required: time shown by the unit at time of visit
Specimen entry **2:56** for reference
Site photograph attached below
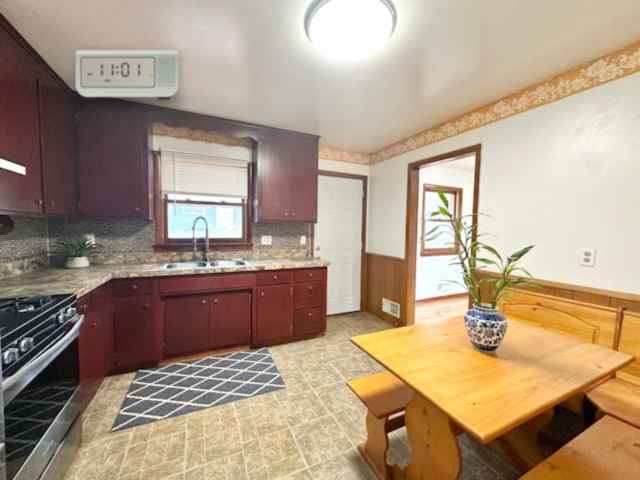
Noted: **11:01**
